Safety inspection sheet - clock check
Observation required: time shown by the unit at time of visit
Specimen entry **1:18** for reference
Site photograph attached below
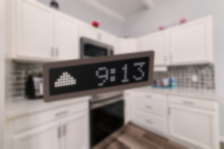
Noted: **9:13**
